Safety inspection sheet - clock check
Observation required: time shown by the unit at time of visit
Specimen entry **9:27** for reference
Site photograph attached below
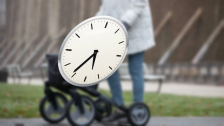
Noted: **5:36**
